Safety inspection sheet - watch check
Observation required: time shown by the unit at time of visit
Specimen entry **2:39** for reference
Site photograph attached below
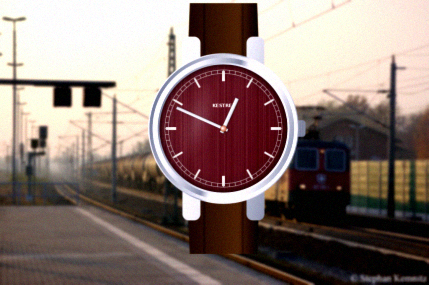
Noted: **12:49**
